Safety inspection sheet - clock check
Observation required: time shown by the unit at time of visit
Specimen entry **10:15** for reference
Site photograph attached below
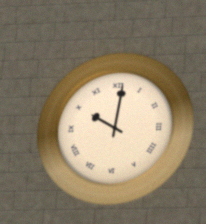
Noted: **10:01**
